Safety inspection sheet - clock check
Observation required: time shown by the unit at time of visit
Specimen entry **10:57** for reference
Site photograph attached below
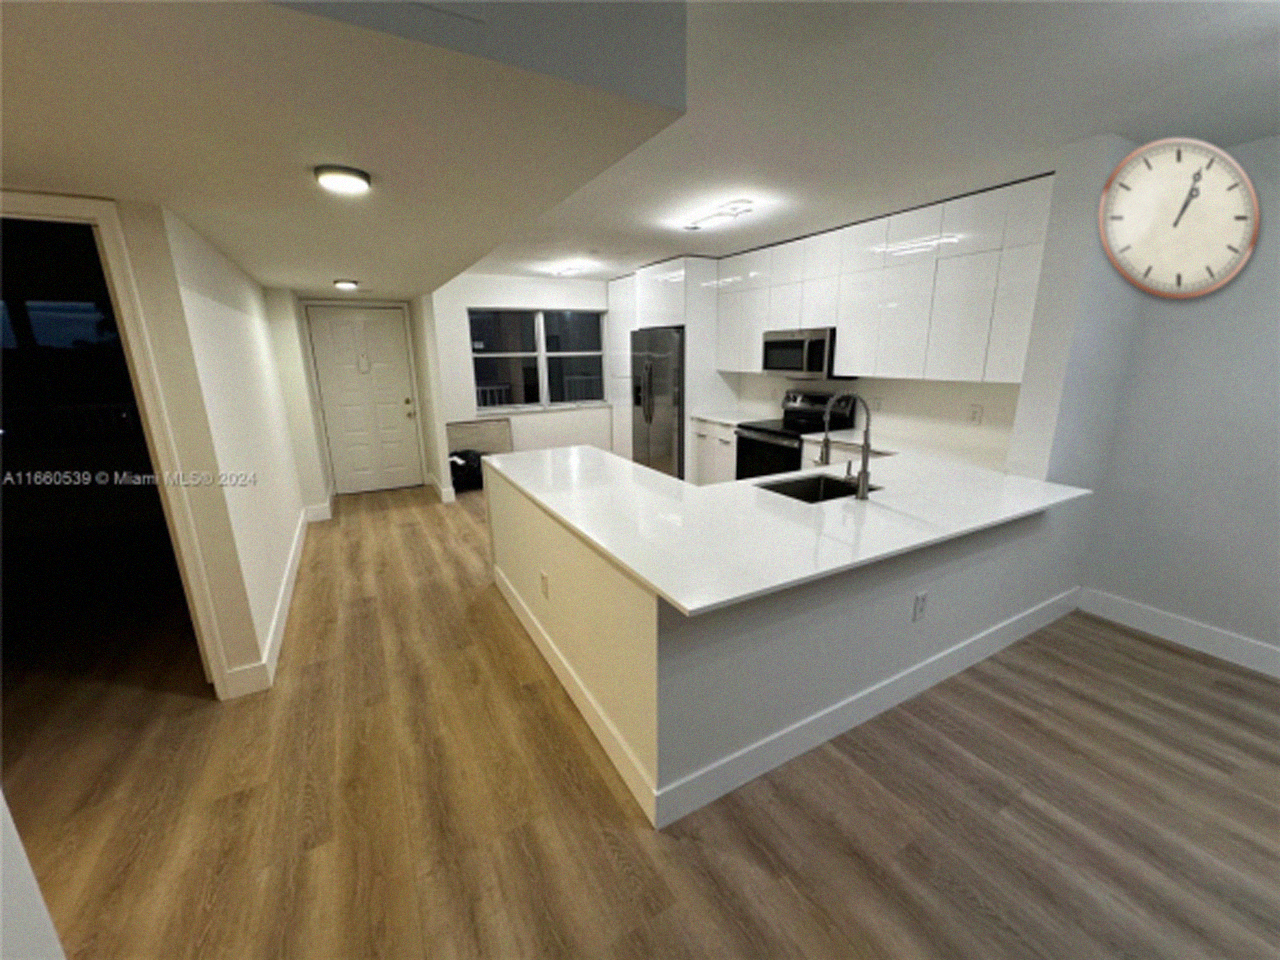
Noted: **1:04**
